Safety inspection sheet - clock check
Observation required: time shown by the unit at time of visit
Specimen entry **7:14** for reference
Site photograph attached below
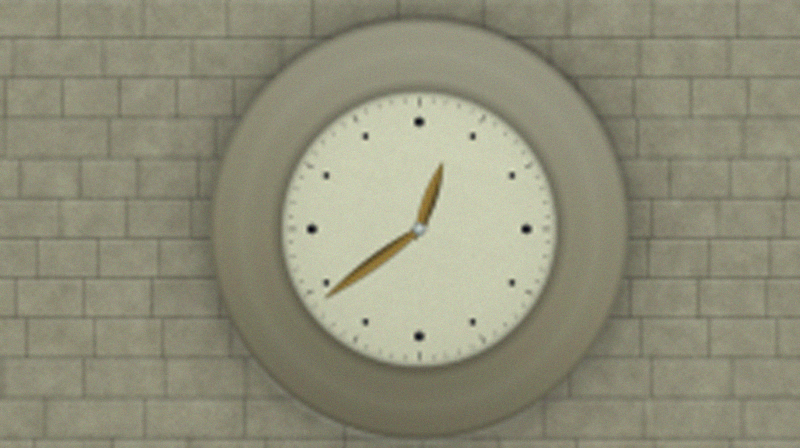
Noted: **12:39**
